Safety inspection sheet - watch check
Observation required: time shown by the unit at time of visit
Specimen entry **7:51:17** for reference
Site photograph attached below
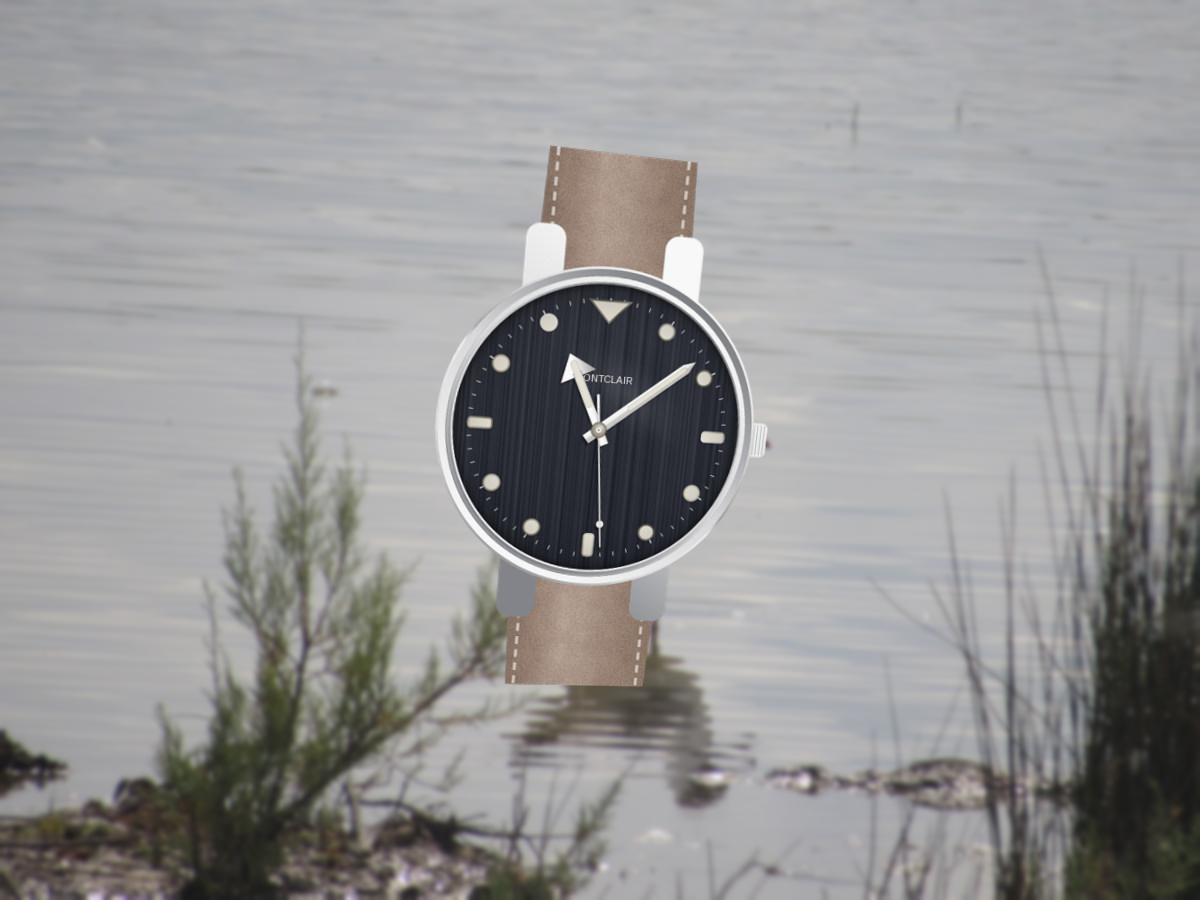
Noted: **11:08:29**
